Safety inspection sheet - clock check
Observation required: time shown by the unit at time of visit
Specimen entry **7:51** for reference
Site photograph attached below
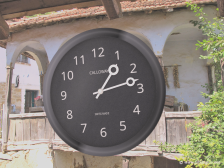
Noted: **1:13**
